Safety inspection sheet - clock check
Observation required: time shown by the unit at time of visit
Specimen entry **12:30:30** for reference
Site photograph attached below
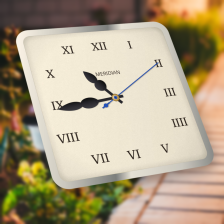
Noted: **10:44:10**
